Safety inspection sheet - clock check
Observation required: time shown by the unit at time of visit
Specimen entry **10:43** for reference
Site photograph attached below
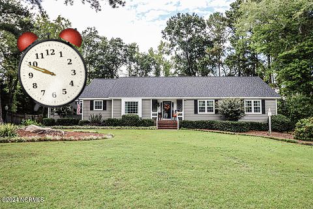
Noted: **9:49**
